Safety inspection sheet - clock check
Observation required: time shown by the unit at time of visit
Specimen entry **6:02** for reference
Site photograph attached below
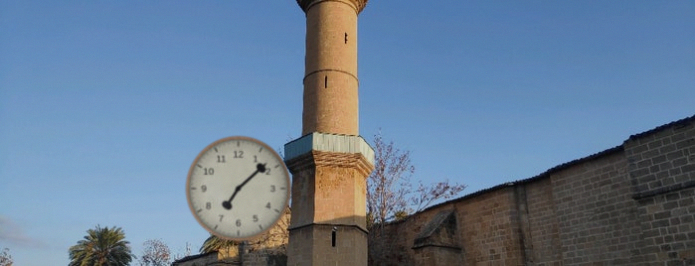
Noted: **7:08**
